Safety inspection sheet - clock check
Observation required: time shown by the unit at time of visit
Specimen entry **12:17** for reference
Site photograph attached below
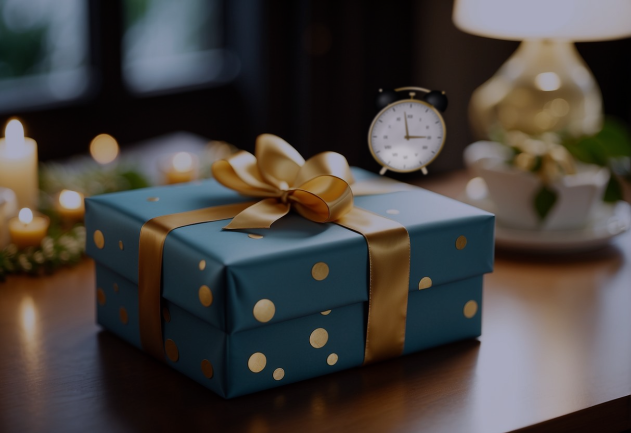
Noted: **2:58**
